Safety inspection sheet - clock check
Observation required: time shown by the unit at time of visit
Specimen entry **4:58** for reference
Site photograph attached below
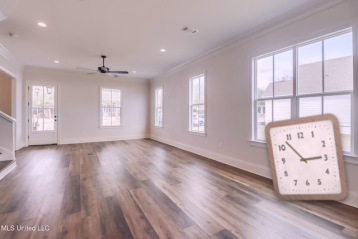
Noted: **2:53**
